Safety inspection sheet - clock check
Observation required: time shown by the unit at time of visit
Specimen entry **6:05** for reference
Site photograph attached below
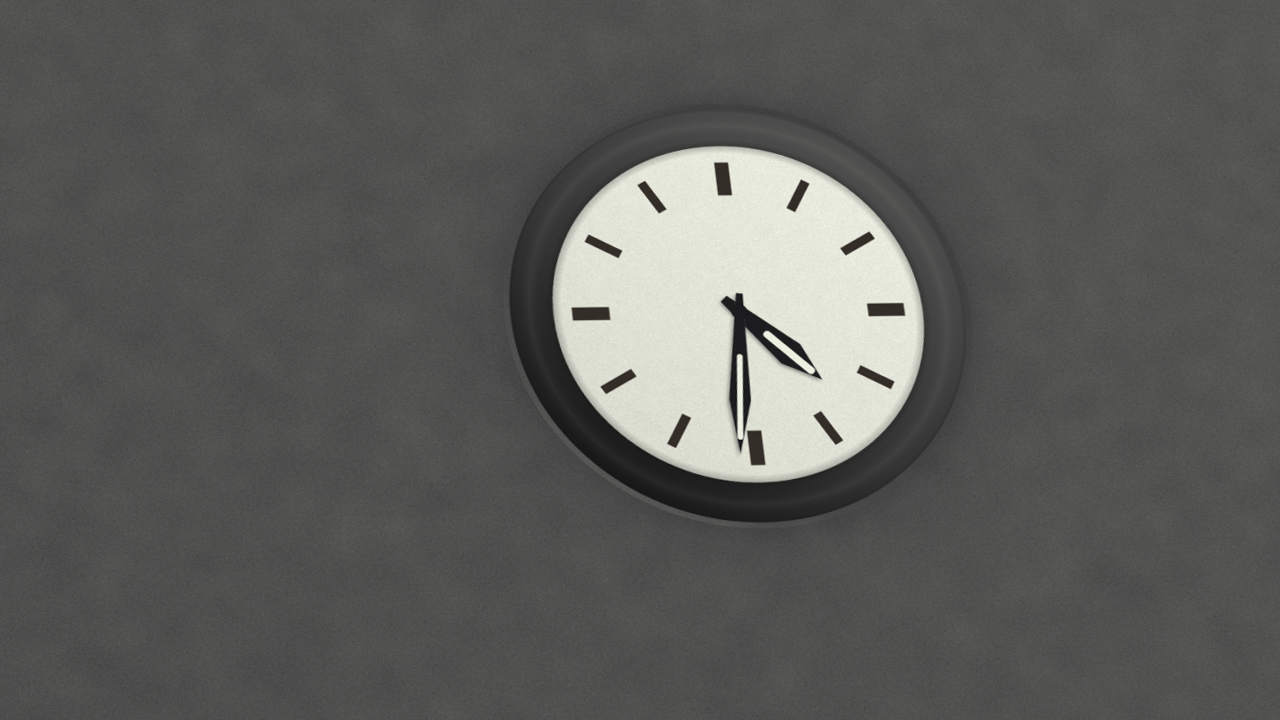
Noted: **4:31**
